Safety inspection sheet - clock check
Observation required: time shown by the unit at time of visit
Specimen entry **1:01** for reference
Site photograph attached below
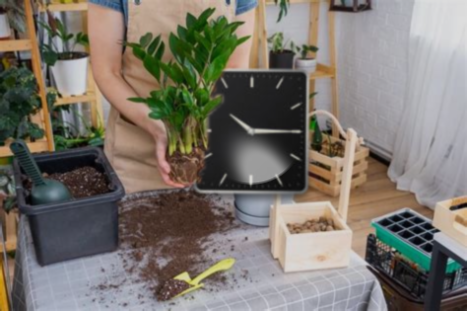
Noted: **10:15**
